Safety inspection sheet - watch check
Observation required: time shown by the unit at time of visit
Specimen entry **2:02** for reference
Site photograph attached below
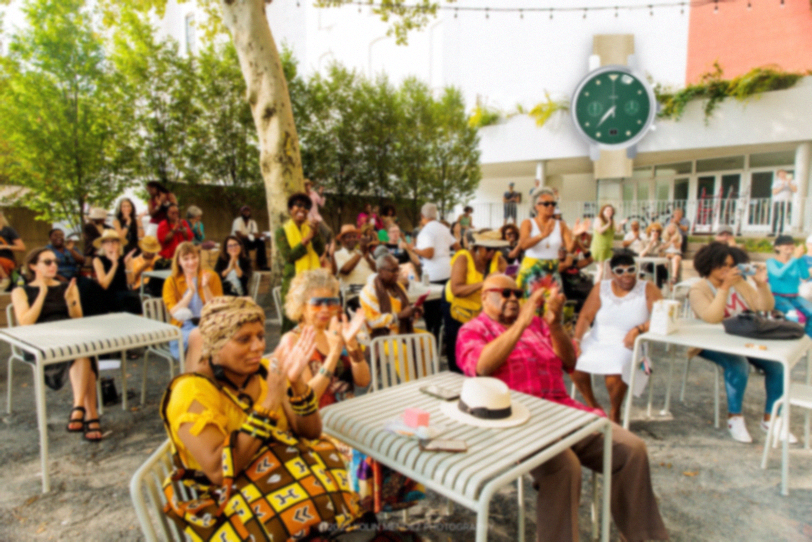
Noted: **7:37**
